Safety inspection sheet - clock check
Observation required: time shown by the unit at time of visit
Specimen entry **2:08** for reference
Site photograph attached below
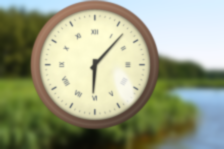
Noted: **6:07**
